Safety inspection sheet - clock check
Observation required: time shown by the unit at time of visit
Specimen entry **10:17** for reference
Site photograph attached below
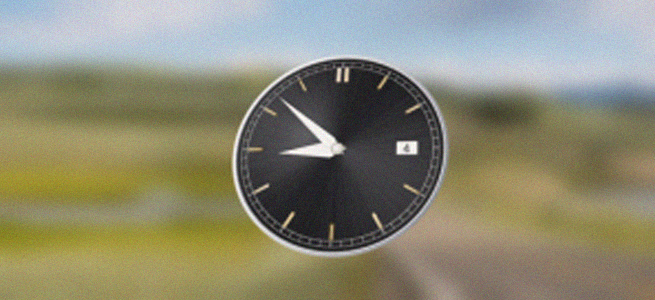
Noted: **8:52**
